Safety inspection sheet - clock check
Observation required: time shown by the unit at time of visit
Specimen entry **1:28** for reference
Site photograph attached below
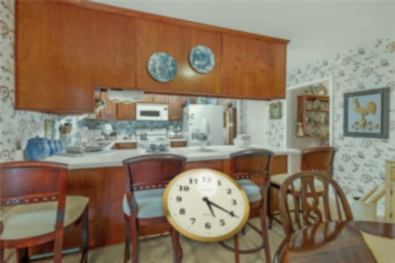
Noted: **5:20**
